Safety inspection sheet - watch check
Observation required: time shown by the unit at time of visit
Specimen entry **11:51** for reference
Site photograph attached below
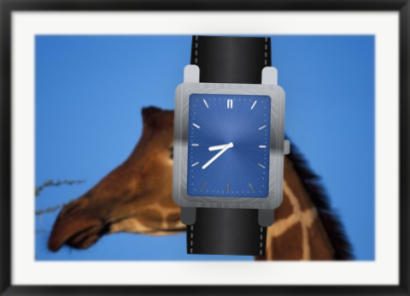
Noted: **8:38**
